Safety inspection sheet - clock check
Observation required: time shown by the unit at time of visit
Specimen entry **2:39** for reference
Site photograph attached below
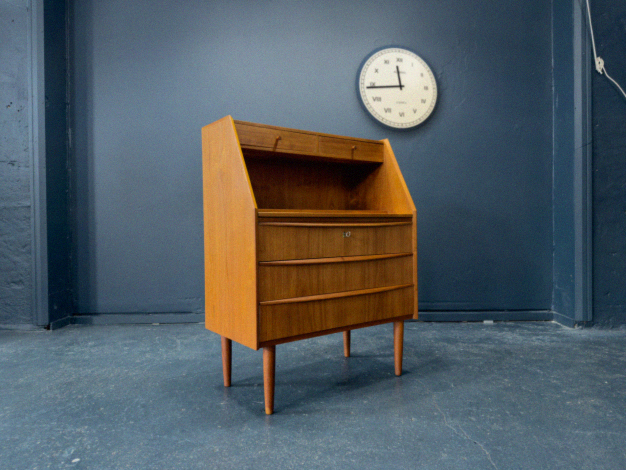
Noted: **11:44**
